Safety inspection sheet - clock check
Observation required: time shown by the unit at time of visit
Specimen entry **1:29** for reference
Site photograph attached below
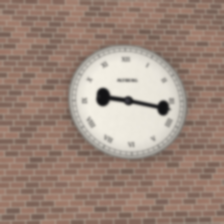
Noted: **9:17**
